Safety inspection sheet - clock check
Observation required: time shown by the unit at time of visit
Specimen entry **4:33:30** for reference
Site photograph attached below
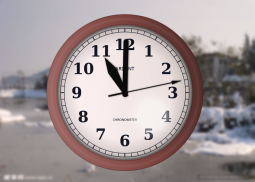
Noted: **11:00:13**
